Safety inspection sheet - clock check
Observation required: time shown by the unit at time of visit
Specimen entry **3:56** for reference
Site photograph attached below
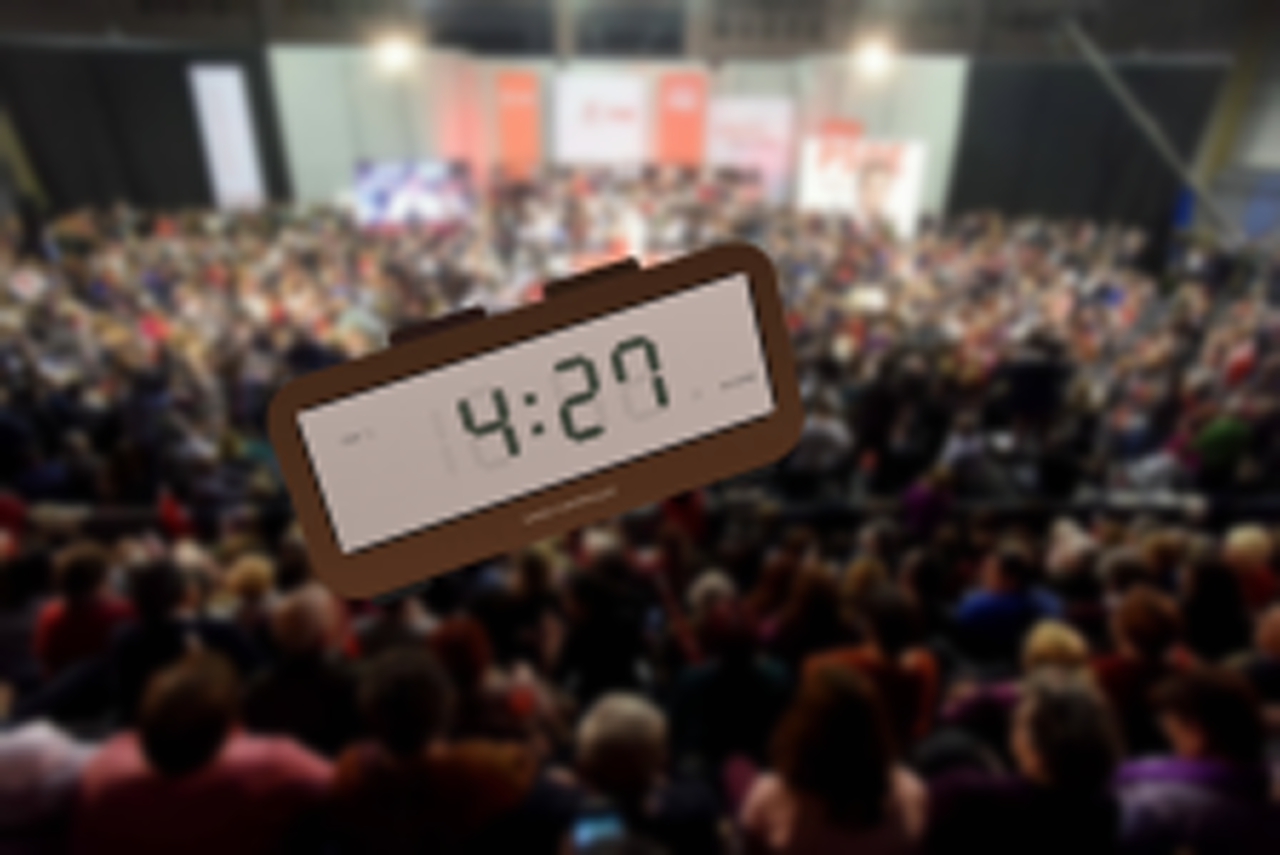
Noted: **4:27**
